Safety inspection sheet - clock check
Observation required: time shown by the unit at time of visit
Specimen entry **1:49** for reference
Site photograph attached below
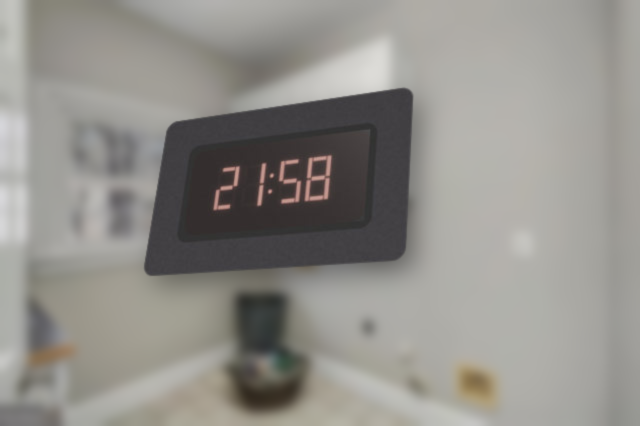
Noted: **21:58**
